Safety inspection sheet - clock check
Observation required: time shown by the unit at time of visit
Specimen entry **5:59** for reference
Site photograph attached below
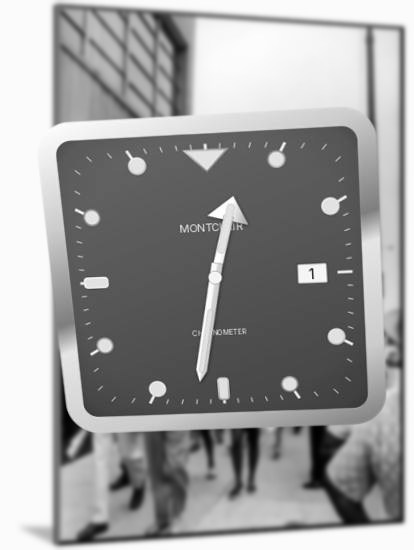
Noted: **12:32**
